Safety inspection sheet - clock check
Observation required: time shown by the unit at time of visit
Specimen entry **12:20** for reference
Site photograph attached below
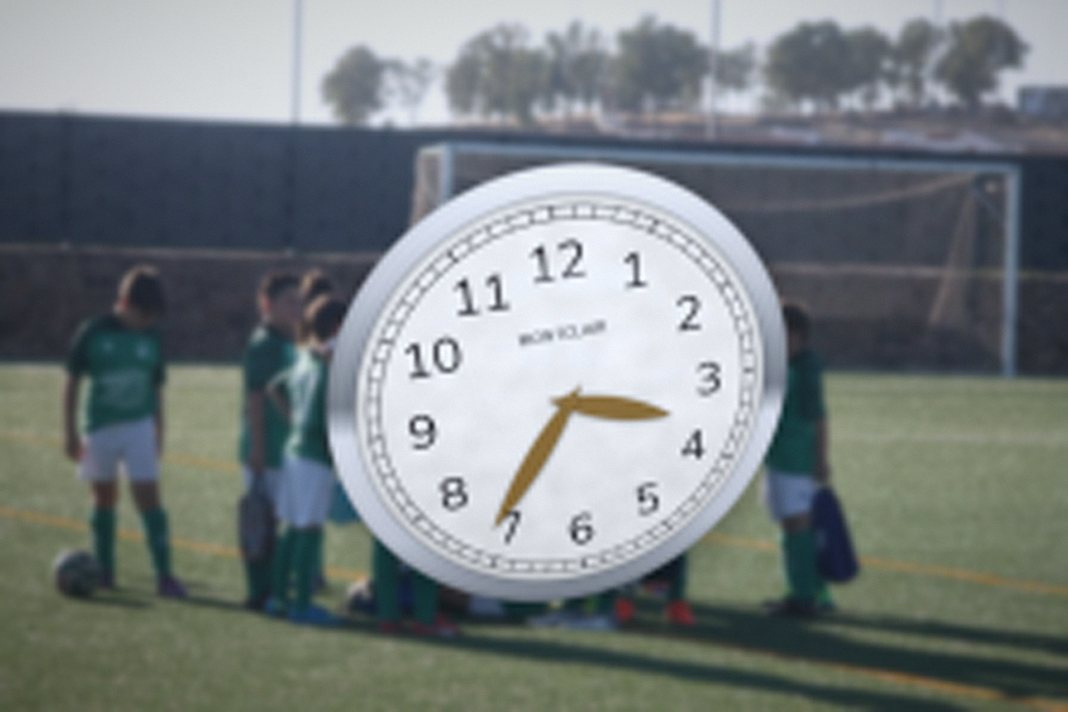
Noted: **3:36**
